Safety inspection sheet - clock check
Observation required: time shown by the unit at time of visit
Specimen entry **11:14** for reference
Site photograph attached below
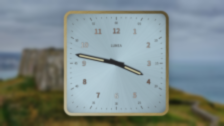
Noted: **3:47**
